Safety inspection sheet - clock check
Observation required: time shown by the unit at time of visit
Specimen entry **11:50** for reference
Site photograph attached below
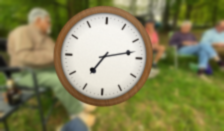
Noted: **7:13**
